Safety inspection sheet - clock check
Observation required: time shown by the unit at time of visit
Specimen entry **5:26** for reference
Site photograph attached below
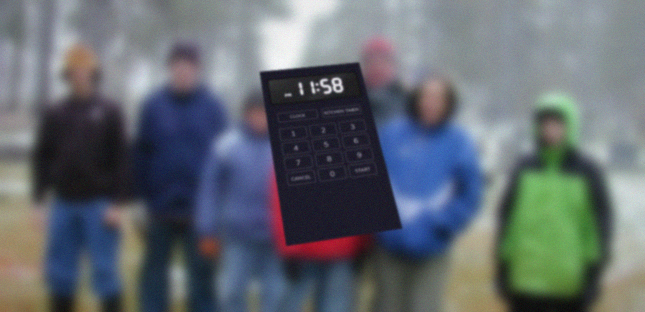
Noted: **11:58**
